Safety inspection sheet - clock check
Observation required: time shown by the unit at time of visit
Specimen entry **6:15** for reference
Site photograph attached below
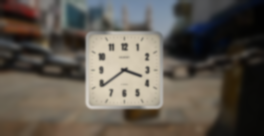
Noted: **3:39**
